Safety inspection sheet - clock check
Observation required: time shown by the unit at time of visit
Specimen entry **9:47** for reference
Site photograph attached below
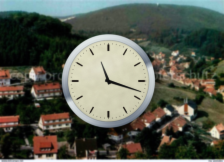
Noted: **11:18**
